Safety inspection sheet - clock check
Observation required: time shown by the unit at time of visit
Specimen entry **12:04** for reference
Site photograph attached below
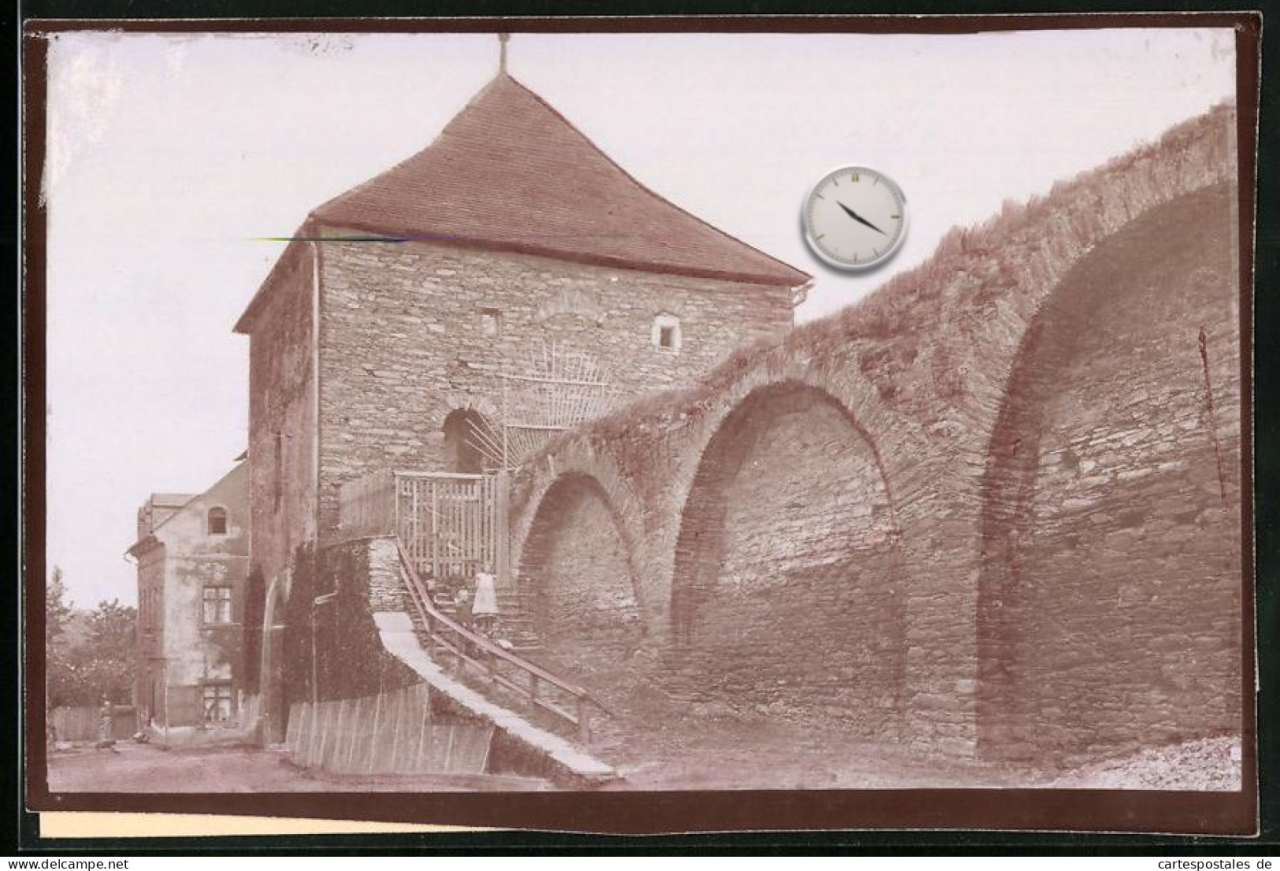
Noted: **10:20**
